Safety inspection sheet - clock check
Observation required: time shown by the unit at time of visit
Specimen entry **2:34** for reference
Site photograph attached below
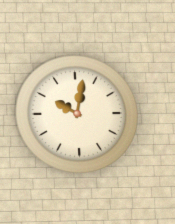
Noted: **10:02**
